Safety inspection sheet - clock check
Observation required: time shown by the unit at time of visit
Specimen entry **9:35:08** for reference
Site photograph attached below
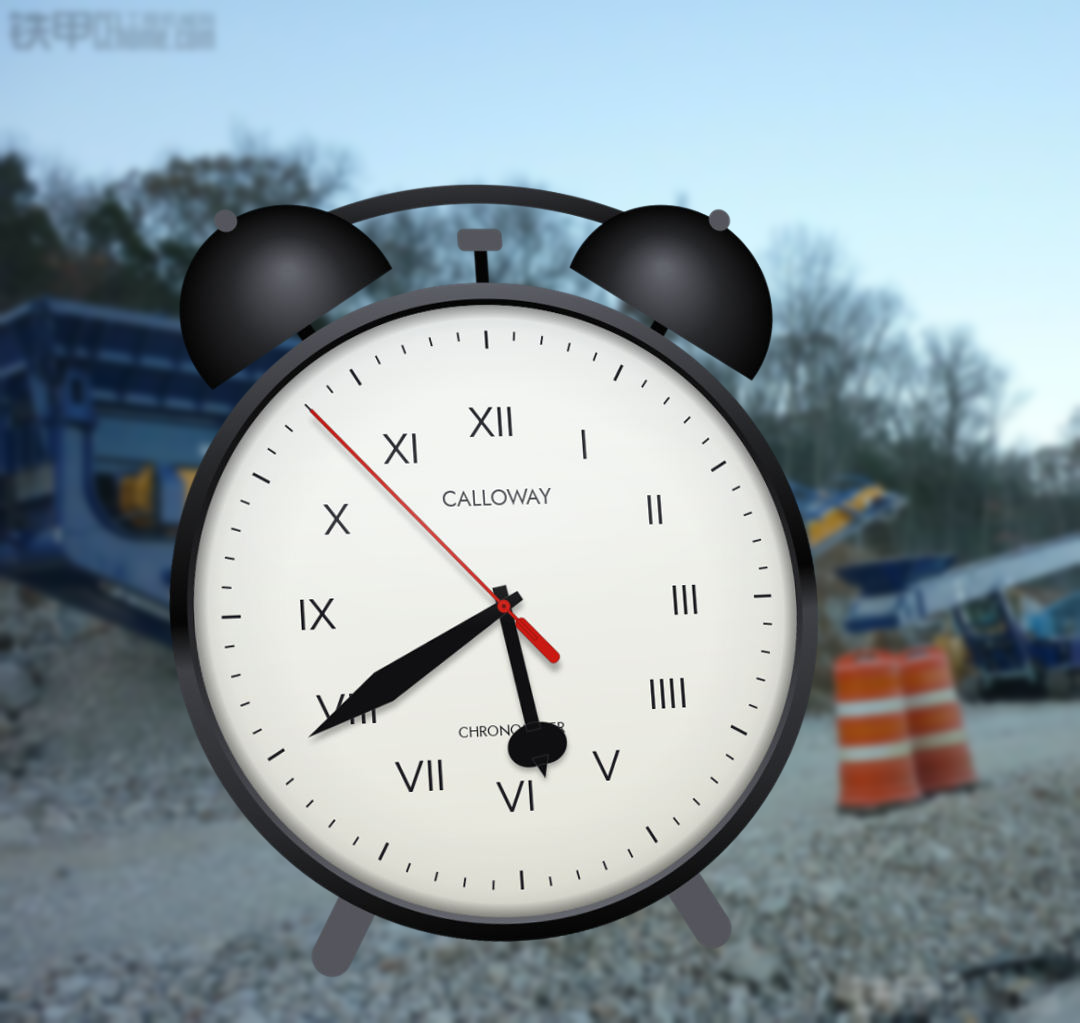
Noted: **5:39:53**
